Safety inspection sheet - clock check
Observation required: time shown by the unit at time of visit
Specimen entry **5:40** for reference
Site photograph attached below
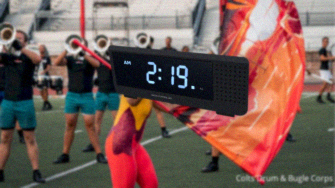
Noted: **2:19**
